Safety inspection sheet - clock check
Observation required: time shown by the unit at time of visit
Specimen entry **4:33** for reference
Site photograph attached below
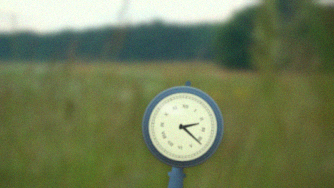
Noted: **2:21**
